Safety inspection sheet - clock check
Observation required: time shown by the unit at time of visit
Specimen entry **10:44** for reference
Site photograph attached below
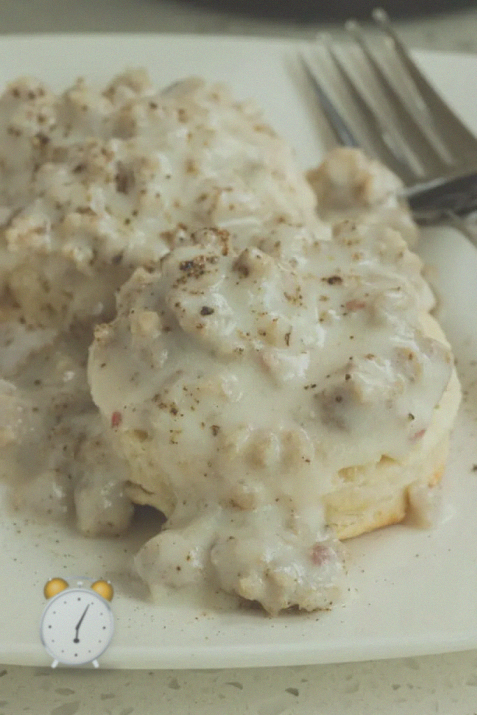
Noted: **6:04**
